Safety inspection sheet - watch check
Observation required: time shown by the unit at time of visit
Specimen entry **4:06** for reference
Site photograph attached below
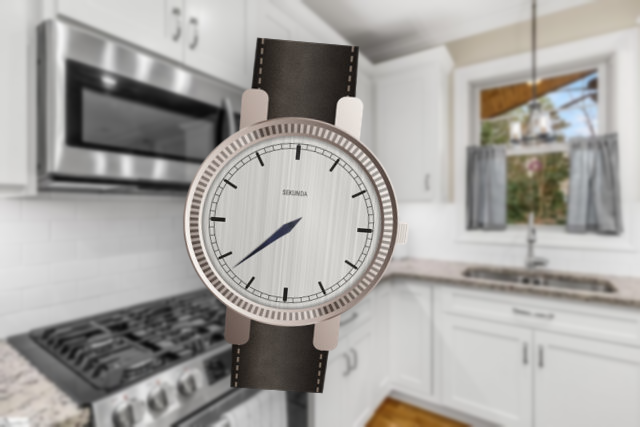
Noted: **7:38**
